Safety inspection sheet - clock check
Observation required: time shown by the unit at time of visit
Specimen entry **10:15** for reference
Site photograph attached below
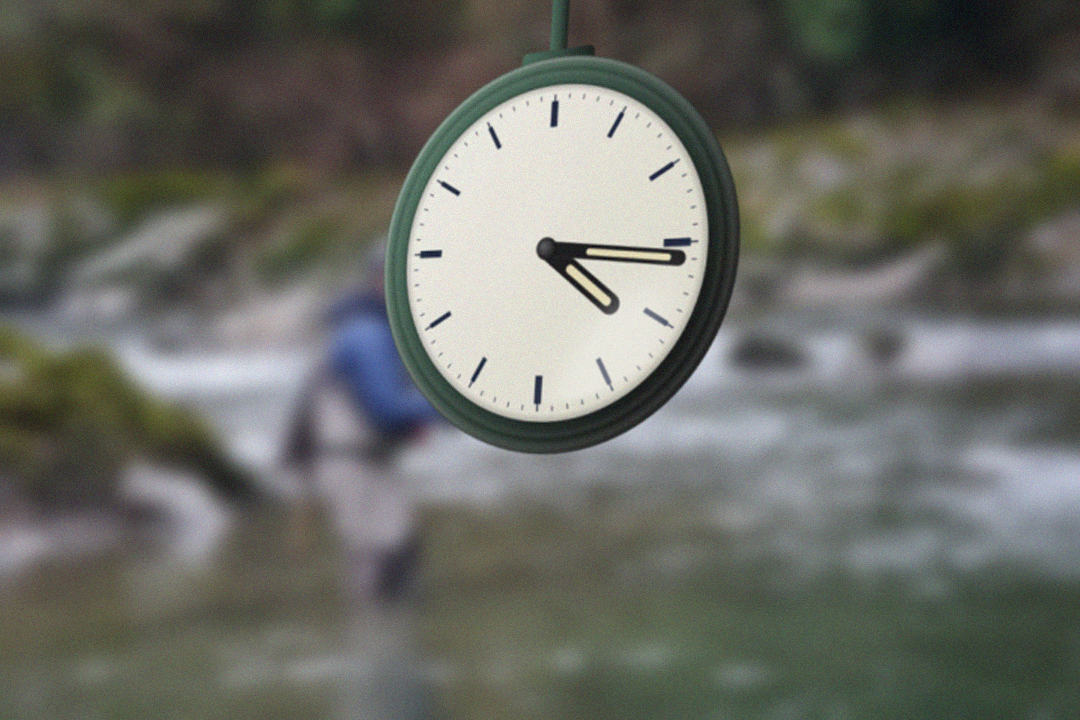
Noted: **4:16**
